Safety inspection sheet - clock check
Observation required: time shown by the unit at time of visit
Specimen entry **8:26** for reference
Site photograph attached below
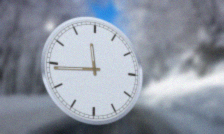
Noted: **11:44**
